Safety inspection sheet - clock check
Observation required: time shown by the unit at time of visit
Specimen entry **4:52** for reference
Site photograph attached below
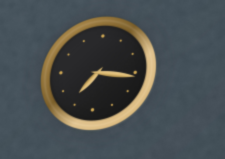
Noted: **7:16**
